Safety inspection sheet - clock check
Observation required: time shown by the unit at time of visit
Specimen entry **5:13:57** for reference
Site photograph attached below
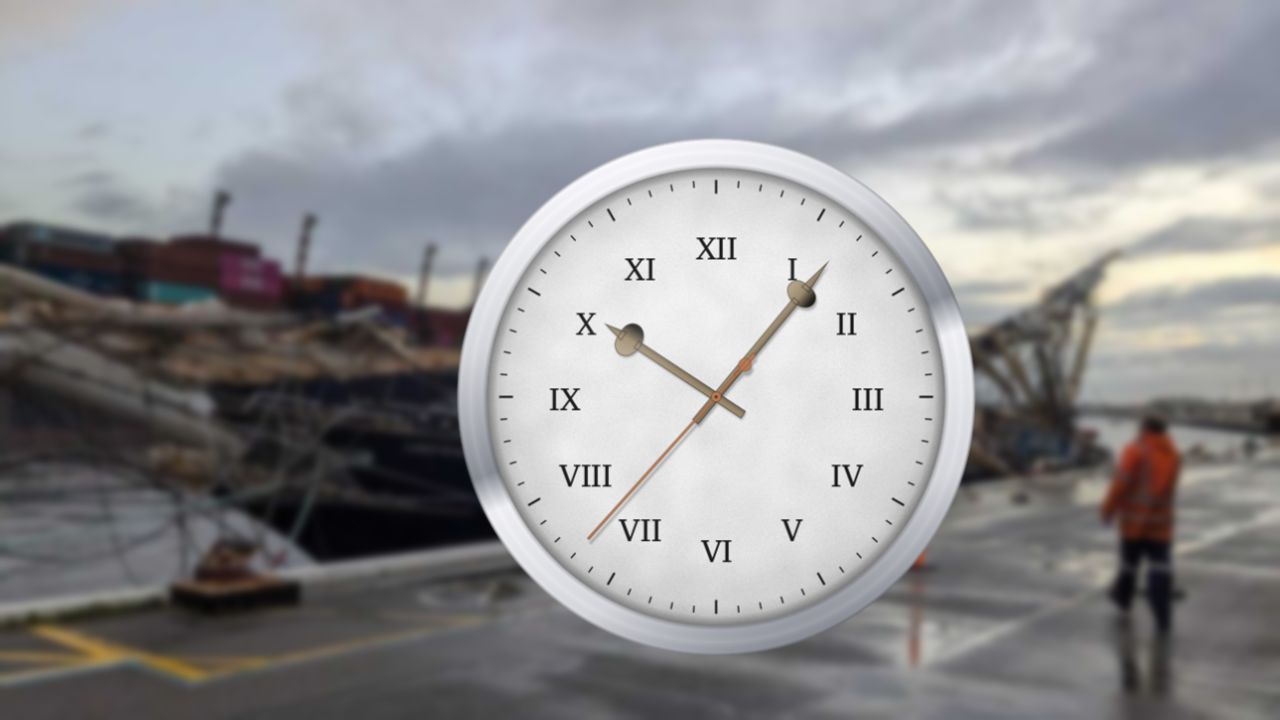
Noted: **10:06:37**
